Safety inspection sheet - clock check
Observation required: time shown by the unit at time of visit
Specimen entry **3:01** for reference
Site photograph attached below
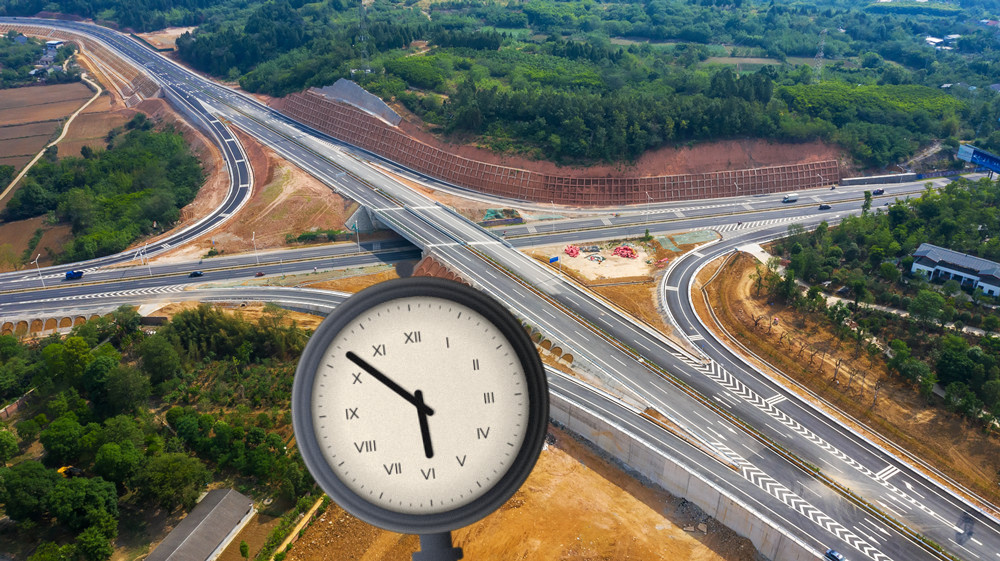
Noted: **5:52**
